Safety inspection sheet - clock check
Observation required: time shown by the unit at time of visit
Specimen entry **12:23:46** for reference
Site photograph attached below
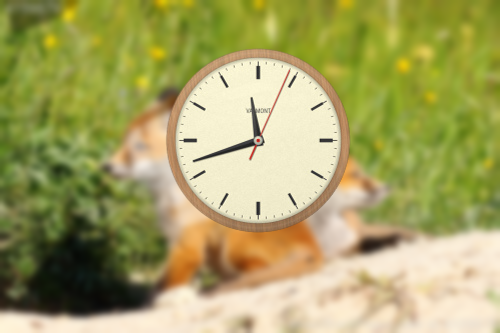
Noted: **11:42:04**
